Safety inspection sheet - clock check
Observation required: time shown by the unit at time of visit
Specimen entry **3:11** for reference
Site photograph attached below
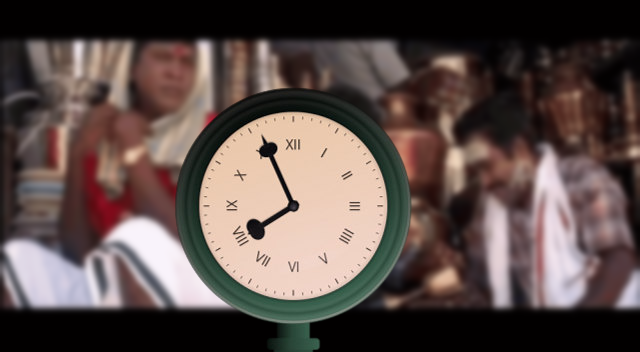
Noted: **7:56**
